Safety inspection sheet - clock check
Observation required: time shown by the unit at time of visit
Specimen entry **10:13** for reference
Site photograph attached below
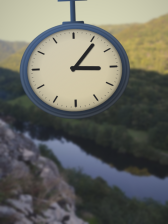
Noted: **3:06**
